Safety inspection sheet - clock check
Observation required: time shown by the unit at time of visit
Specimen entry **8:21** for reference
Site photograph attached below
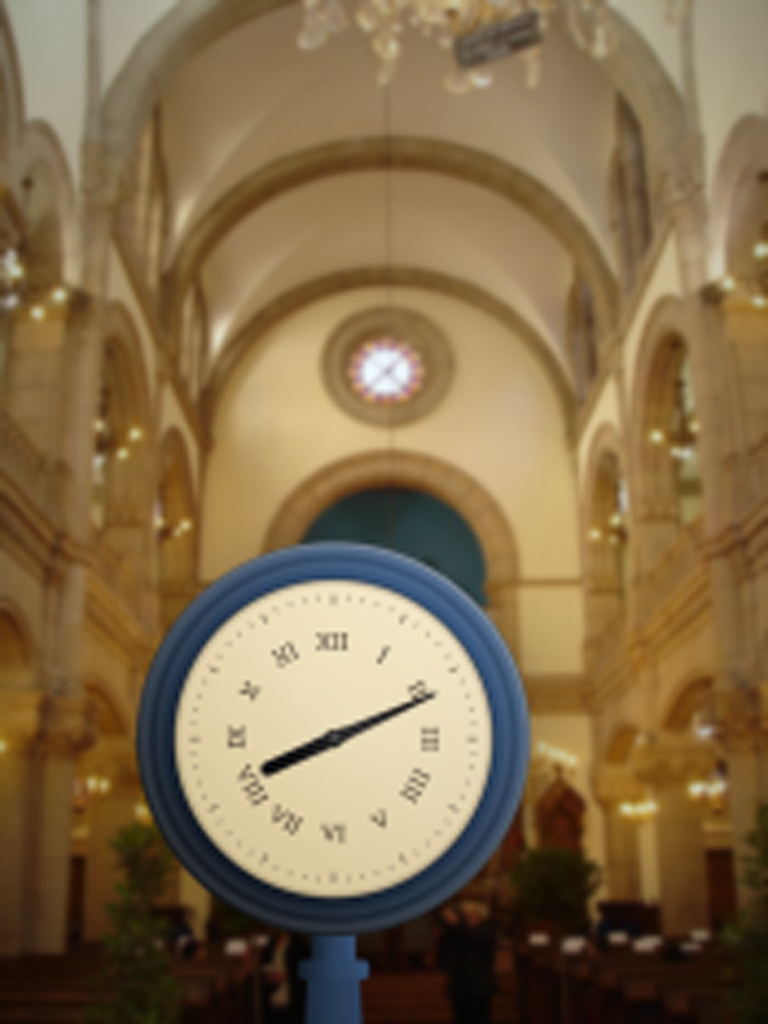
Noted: **8:11**
